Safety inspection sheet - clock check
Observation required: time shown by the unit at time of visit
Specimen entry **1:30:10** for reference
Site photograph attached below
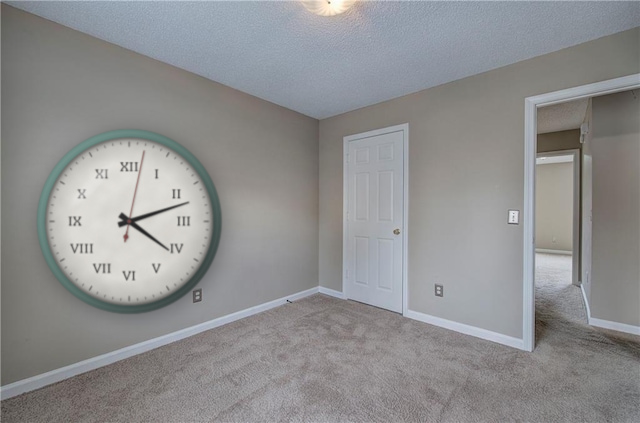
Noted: **4:12:02**
